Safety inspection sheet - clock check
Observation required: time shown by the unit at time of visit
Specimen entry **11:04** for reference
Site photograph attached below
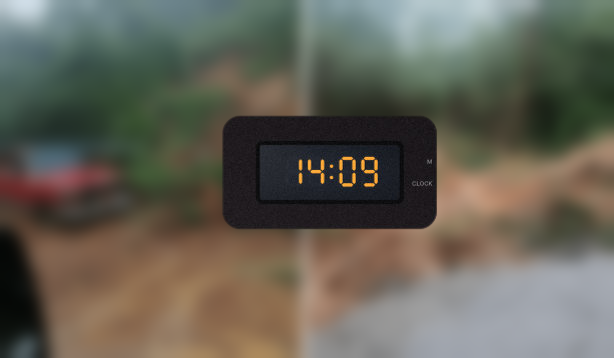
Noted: **14:09**
